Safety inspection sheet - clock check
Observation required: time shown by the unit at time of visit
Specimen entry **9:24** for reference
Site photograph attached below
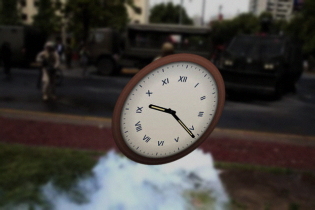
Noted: **9:21**
